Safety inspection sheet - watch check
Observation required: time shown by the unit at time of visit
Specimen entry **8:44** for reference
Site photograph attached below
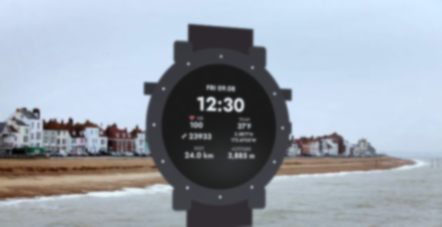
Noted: **12:30**
